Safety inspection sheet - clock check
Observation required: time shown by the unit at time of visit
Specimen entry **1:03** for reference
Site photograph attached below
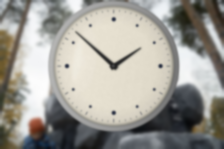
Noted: **1:52**
